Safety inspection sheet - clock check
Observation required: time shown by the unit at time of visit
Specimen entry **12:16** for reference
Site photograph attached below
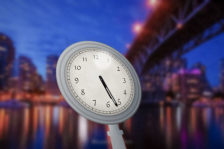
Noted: **5:27**
